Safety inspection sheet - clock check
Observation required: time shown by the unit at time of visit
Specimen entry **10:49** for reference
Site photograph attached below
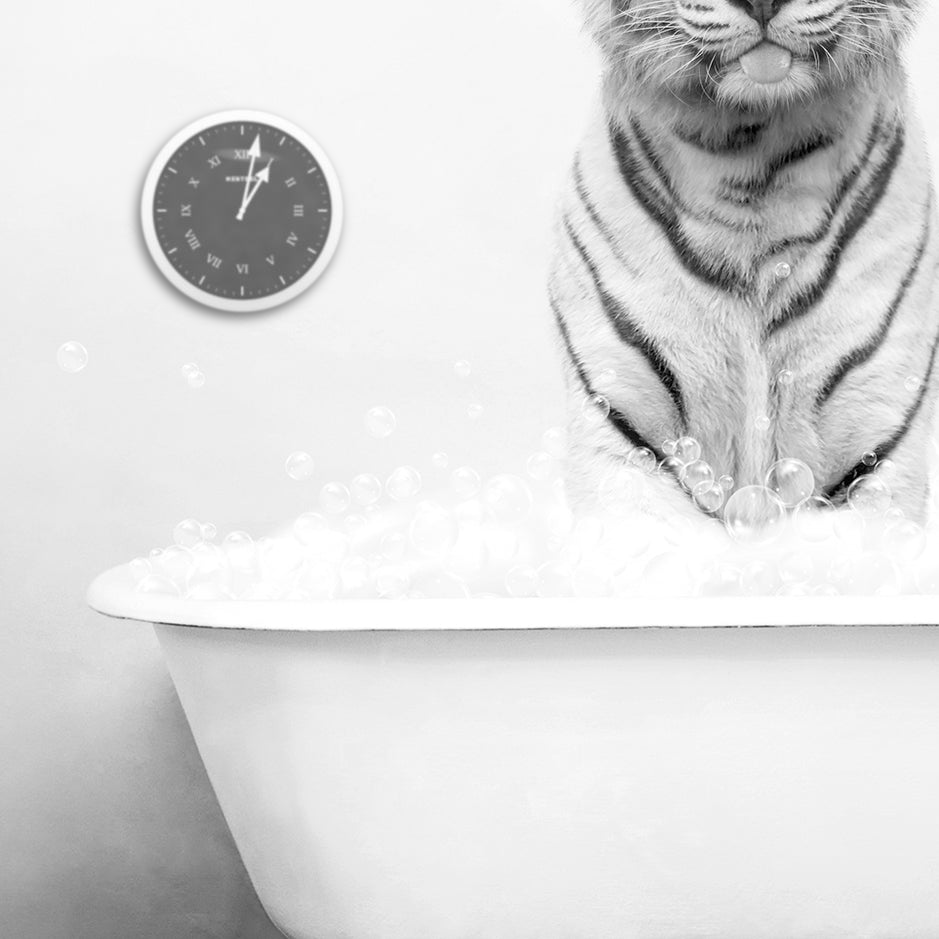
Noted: **1:02**
